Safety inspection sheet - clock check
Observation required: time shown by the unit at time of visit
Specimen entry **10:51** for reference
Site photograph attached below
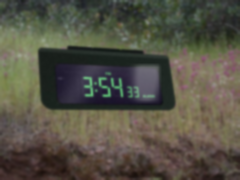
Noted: **3:54**
